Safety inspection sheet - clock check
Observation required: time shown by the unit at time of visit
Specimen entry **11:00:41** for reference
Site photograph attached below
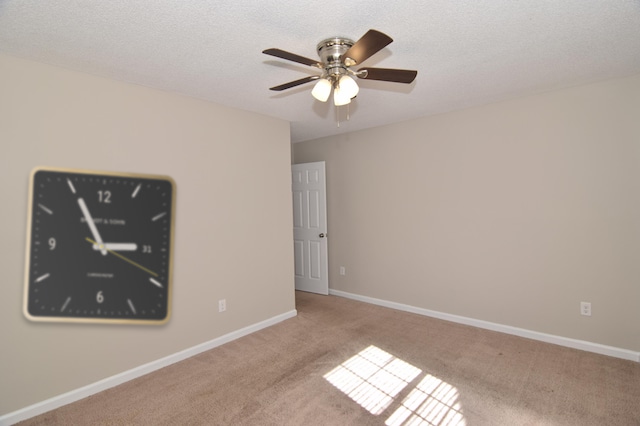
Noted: **2:55:19**
